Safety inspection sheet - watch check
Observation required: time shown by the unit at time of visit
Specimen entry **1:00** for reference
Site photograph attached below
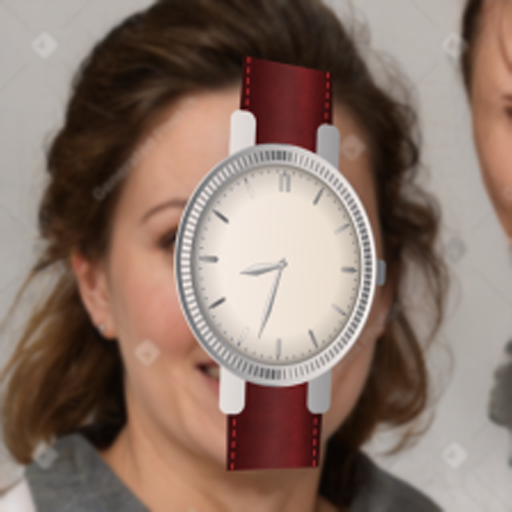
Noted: **8:33**
